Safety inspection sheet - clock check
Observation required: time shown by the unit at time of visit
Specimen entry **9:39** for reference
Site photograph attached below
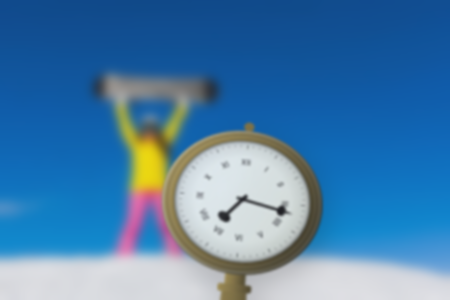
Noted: **7:17**
